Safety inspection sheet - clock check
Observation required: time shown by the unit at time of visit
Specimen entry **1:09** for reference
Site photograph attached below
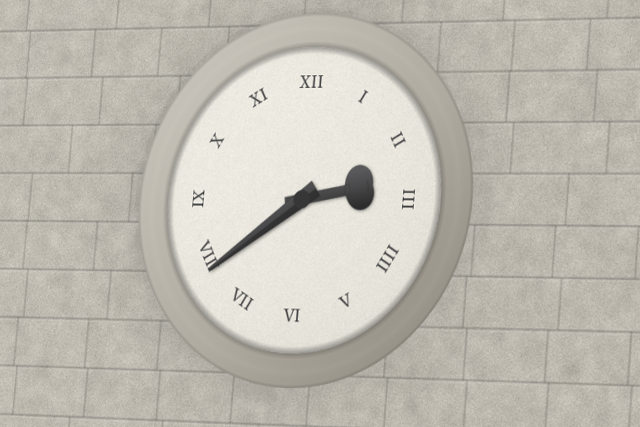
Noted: **2:39**
